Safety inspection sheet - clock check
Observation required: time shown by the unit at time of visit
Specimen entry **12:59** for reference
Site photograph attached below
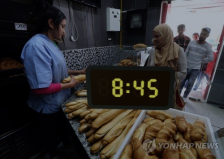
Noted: **8:45**
